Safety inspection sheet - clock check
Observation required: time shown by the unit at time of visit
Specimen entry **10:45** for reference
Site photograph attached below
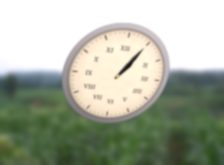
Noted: **1:05**
